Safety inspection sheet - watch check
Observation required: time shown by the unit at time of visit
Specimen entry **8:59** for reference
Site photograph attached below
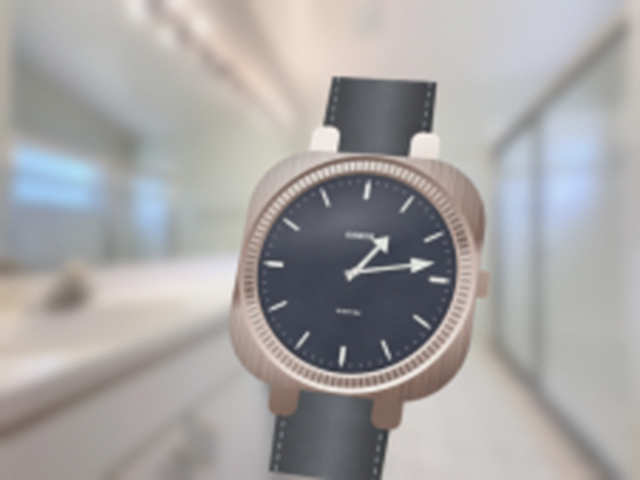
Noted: **1:13**
